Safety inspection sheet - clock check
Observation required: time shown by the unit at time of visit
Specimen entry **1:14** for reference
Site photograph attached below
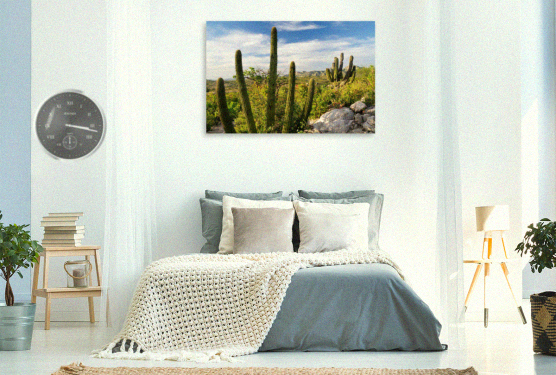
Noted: **3:17**
